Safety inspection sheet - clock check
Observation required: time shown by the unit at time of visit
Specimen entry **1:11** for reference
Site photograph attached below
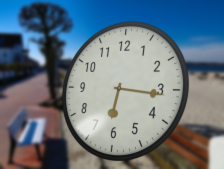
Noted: **6:16**
